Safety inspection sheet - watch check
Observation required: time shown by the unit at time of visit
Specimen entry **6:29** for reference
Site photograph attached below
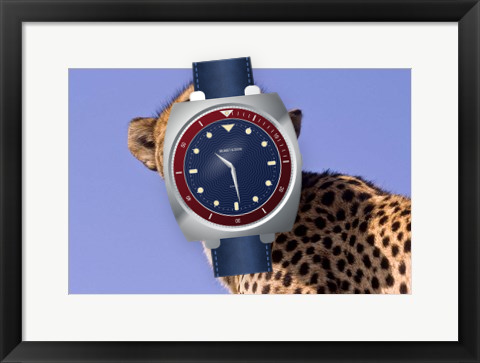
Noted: **10:29**
